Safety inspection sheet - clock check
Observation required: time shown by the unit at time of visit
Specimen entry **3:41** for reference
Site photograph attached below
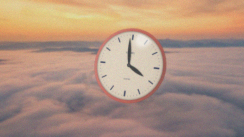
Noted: **3:59**
